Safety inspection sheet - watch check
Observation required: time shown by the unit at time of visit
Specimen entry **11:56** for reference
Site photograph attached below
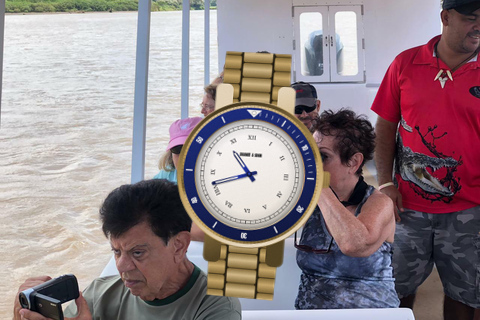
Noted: **10:42**
